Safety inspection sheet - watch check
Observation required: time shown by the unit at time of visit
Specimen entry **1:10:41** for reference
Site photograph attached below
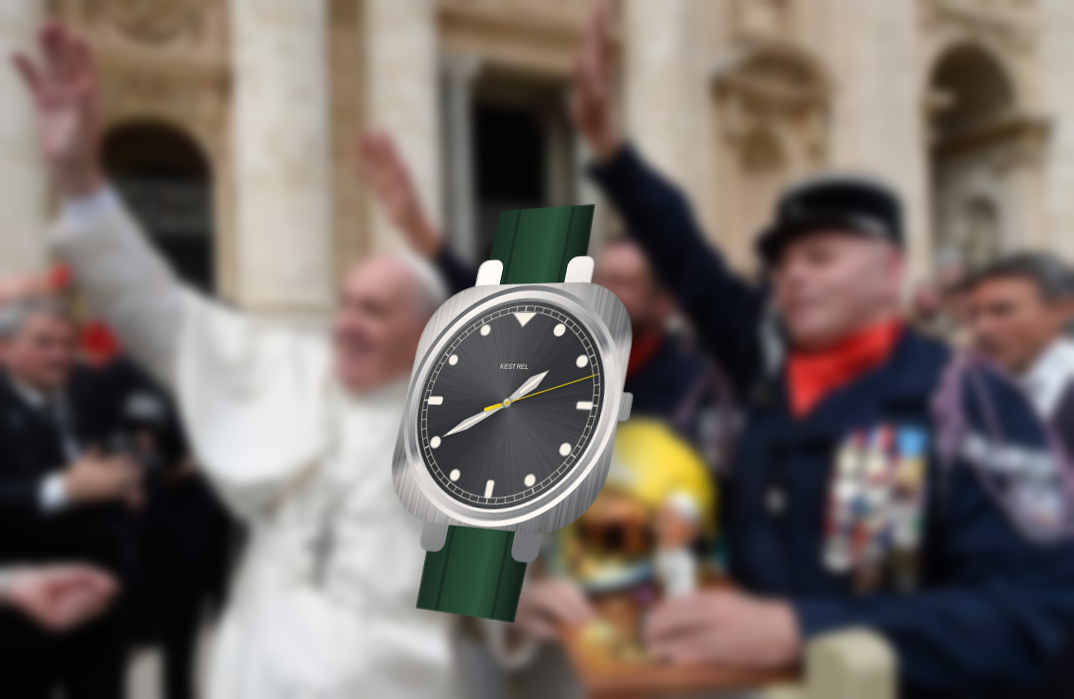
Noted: **1:40:12**
